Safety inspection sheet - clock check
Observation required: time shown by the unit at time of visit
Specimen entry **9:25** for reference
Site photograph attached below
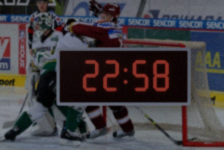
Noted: **22:58**
